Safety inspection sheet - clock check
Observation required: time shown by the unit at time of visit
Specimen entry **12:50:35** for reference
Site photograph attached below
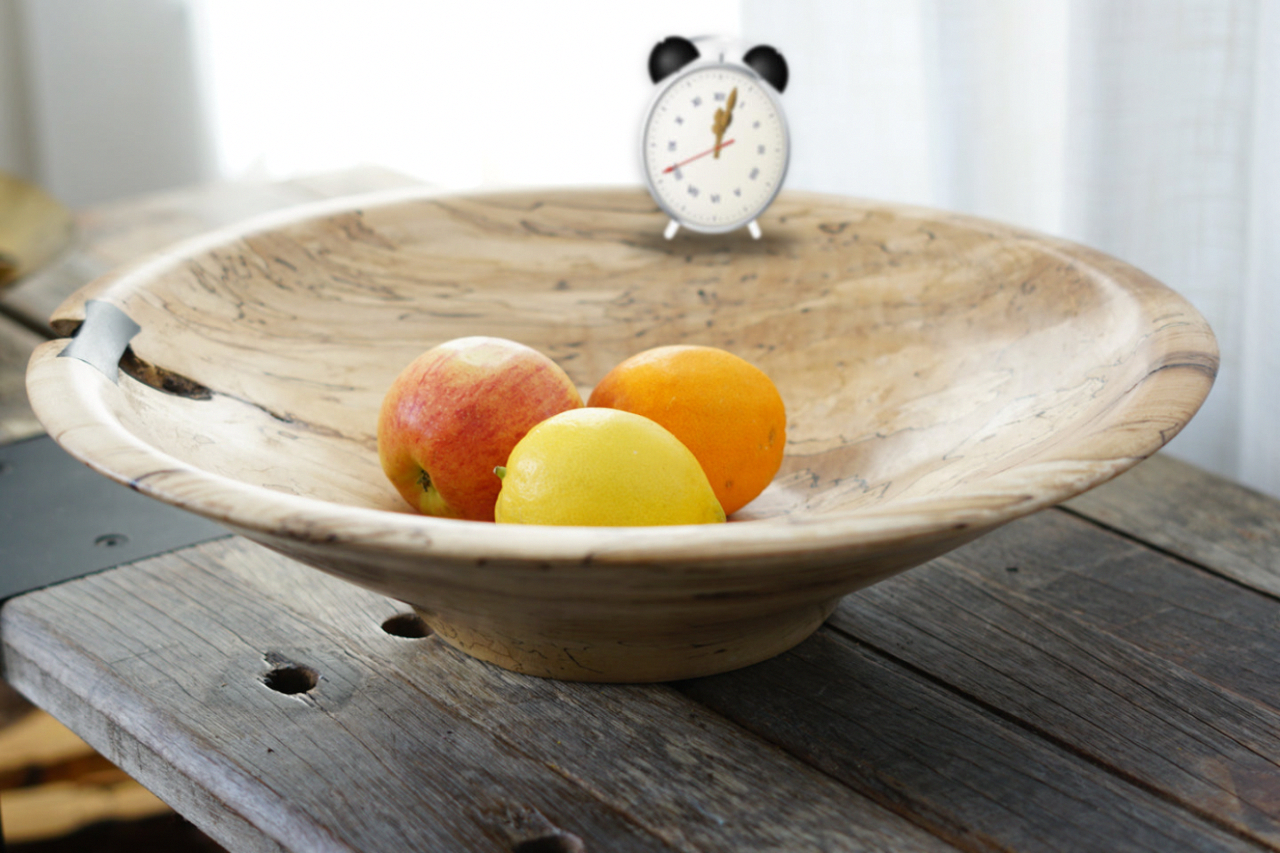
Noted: **12:02:41**
